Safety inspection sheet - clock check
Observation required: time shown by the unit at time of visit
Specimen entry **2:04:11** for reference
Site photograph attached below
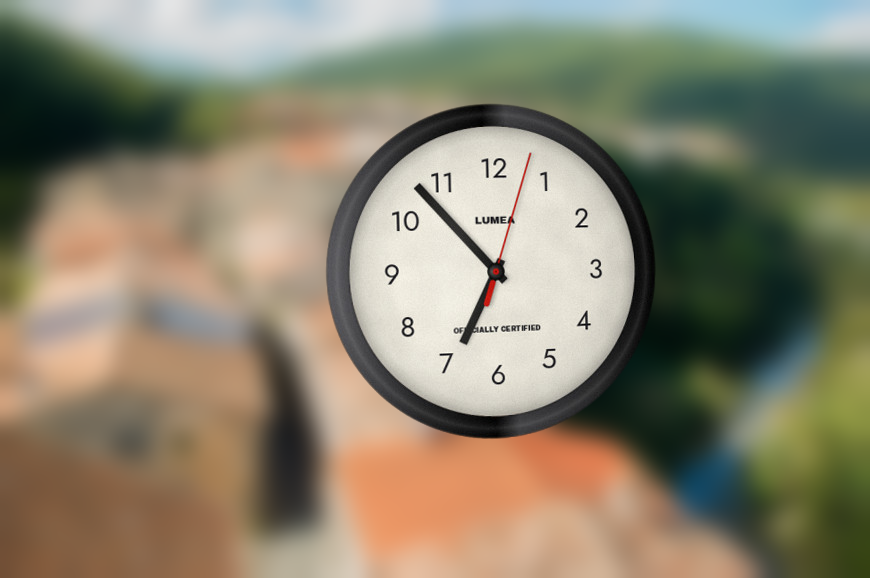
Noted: **6:53:03**
